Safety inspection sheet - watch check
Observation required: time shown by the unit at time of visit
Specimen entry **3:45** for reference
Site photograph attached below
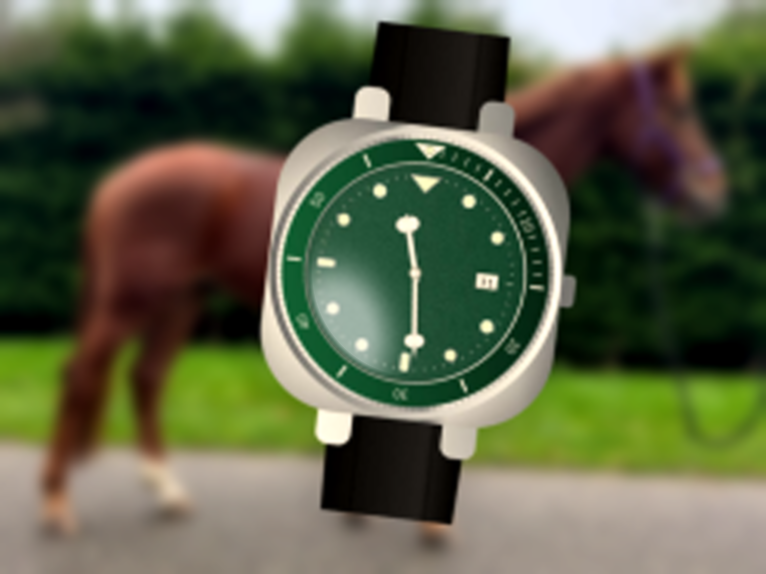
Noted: **11:29**
